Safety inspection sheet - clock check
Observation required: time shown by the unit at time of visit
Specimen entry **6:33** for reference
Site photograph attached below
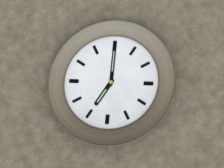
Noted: **7:00**
